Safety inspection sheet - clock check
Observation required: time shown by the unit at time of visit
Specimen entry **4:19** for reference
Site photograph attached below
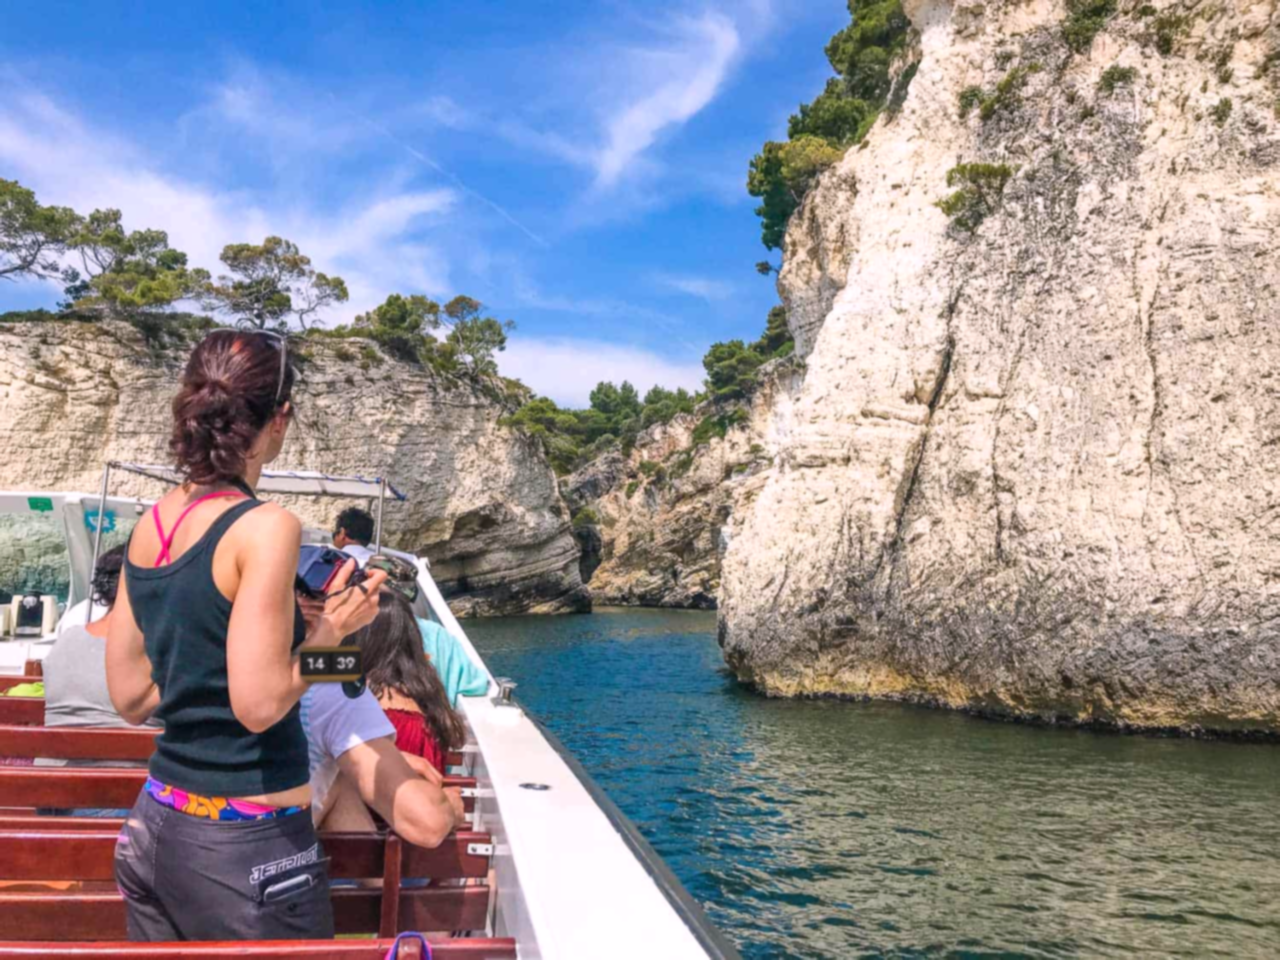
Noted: **14:39**
